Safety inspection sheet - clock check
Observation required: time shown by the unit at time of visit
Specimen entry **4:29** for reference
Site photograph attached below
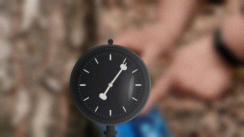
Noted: **7:06**
